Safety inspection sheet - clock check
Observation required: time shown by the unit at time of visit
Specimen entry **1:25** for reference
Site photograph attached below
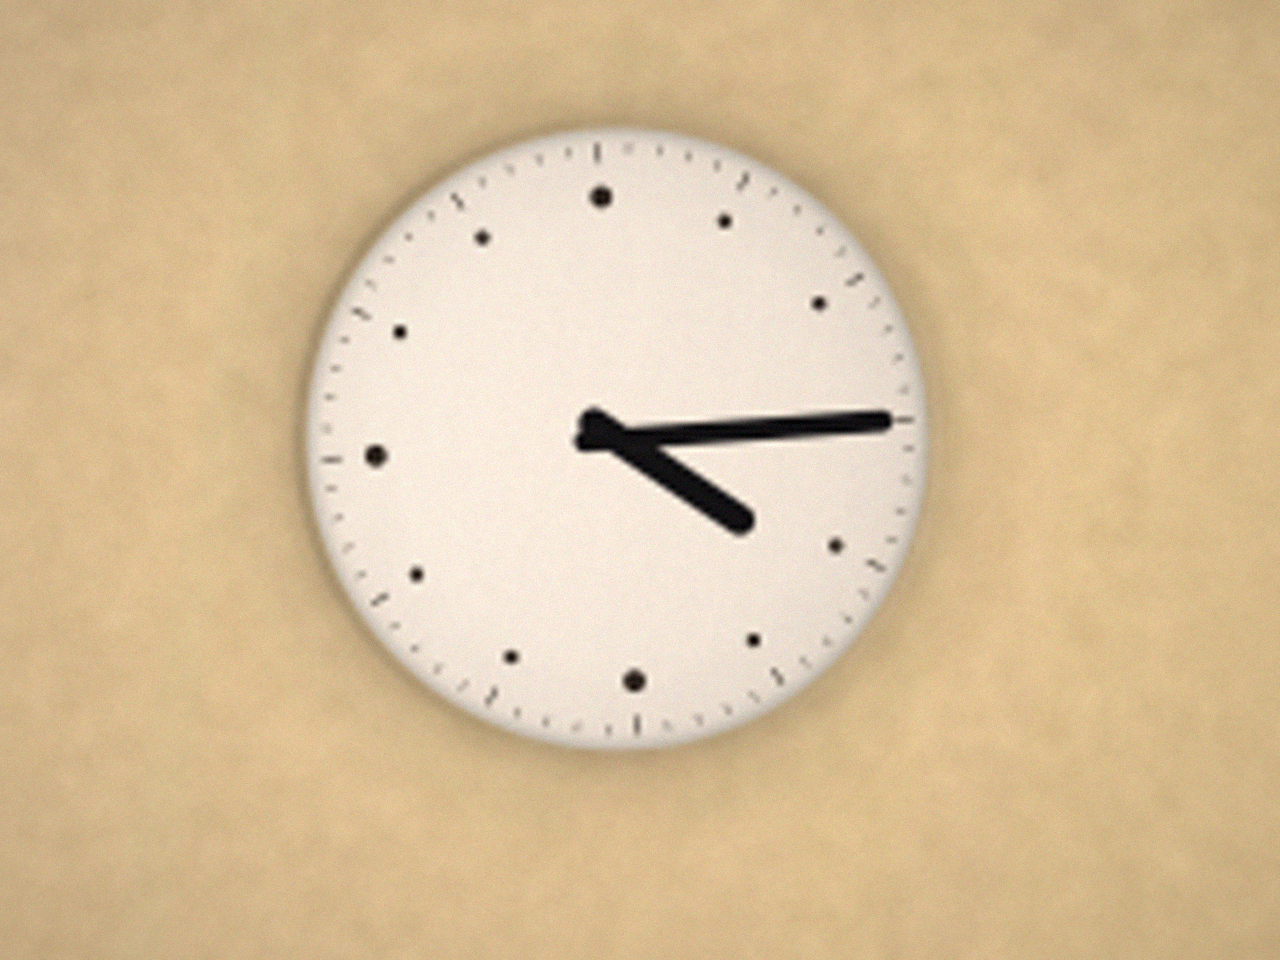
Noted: **4:15**
